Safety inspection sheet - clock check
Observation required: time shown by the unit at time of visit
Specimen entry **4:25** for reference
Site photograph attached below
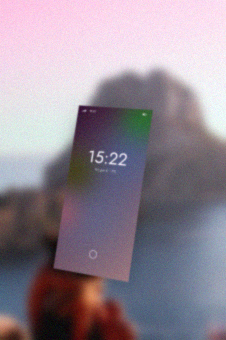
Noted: **15:22**
